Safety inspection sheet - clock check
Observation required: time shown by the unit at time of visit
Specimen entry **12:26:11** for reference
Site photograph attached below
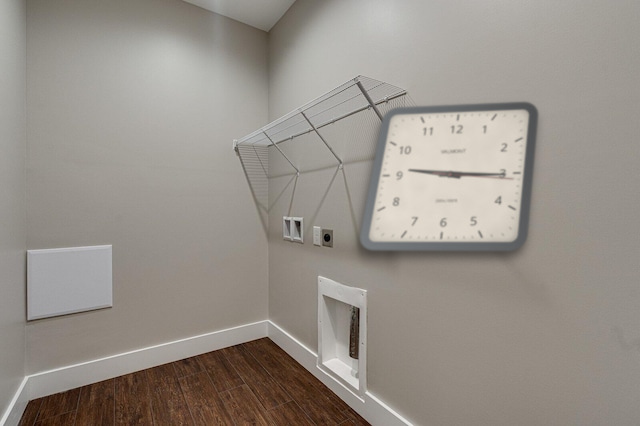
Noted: **9:15:16**
